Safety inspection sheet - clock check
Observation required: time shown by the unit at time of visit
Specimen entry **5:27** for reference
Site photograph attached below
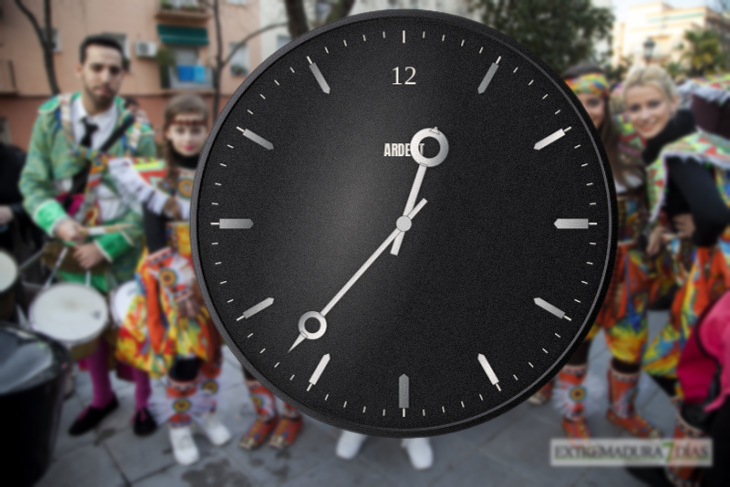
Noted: **12:37**
